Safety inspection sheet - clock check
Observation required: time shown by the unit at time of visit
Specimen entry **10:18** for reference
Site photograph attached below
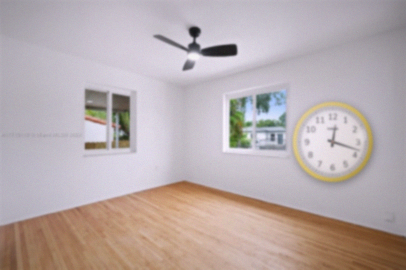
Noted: **12:18**
